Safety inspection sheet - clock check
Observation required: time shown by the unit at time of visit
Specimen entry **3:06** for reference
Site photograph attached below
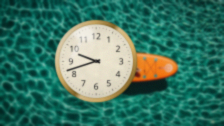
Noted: **9:42**
